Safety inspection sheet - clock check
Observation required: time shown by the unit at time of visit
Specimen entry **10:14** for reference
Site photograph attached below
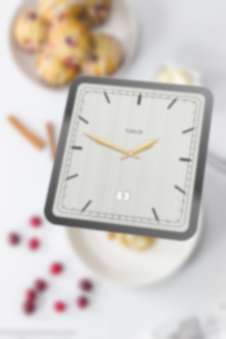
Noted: **1:48**
